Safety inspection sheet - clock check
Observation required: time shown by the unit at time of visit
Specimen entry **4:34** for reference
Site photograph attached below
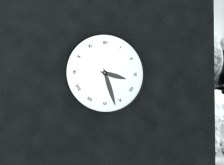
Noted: **3:27**
